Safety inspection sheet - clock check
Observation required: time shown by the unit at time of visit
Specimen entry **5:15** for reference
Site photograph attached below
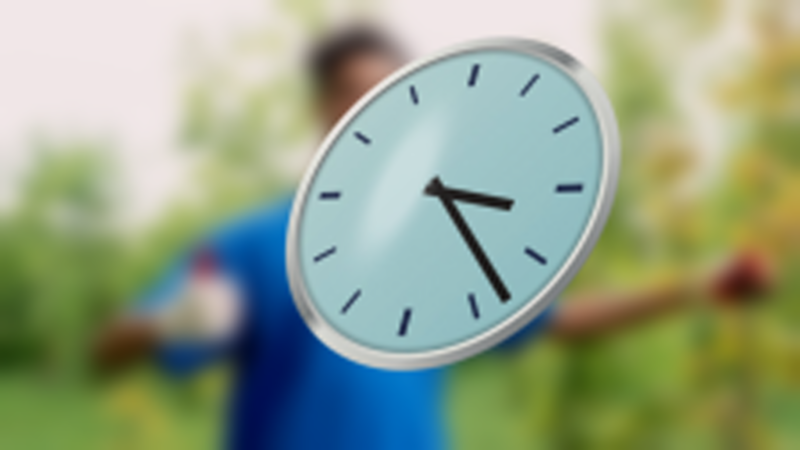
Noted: **3:23**
